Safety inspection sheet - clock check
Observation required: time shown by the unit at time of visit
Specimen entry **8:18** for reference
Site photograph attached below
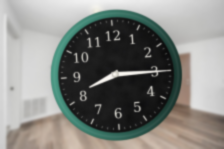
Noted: **8:15**
